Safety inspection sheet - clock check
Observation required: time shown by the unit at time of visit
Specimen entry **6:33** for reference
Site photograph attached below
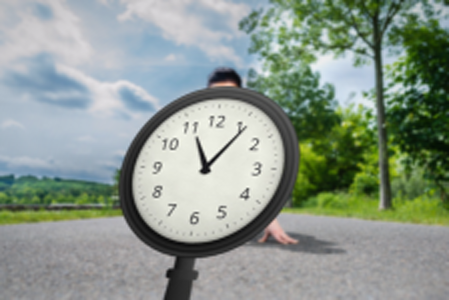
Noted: **11:06**
